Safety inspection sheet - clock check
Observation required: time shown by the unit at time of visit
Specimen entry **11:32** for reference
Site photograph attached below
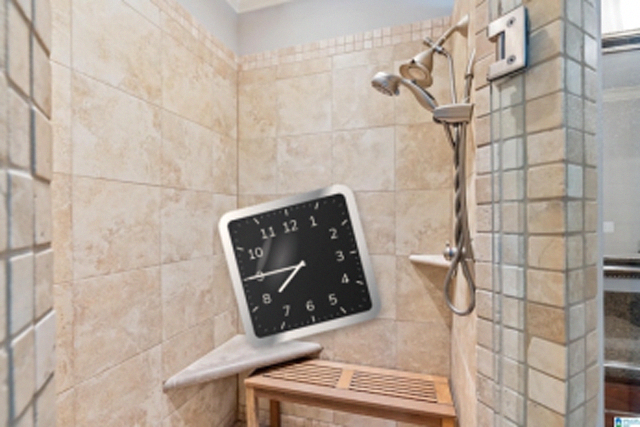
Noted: **7:45**
